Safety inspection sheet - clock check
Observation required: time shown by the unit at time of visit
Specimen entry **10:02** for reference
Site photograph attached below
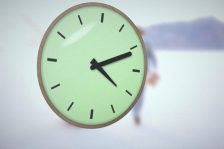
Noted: **4:11**
